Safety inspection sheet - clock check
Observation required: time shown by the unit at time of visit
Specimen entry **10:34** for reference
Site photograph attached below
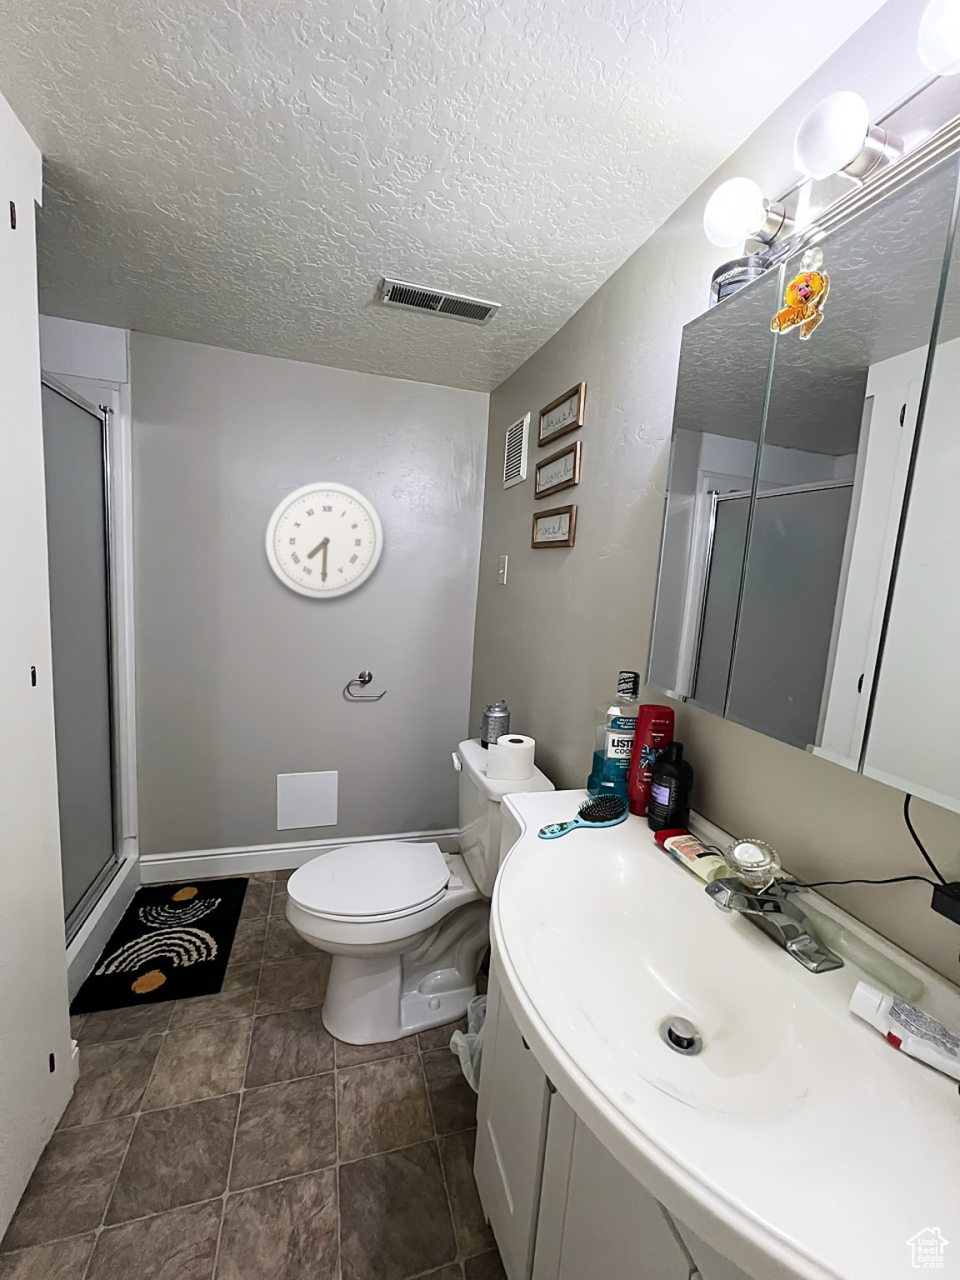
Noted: **7:30**
